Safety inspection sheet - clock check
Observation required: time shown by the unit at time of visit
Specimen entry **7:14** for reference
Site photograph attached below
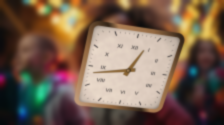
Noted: **12:43**
